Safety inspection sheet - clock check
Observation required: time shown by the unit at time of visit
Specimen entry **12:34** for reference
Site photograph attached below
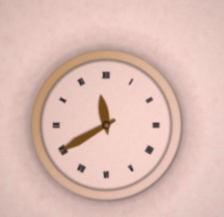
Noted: **11:40**
